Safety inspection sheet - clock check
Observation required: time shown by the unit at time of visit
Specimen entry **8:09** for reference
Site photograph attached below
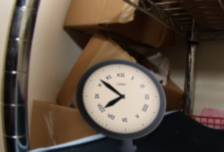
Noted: **7:52**
